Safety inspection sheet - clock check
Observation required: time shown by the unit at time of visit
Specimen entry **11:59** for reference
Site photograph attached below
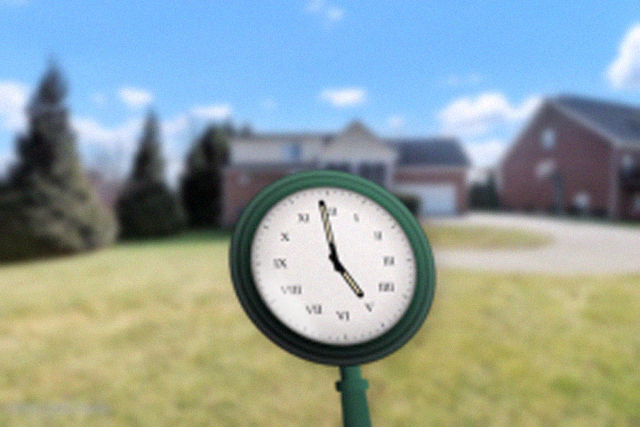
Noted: **4:59**
